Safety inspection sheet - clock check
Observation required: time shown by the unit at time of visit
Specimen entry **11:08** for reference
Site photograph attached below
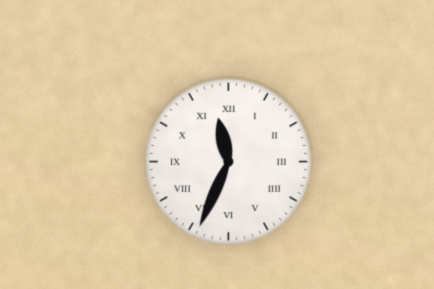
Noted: **11:34**
